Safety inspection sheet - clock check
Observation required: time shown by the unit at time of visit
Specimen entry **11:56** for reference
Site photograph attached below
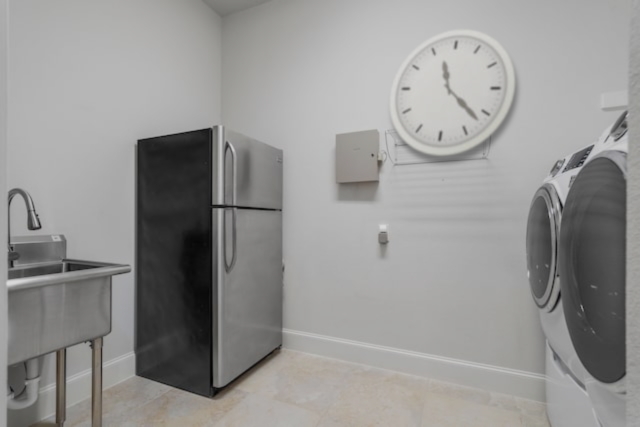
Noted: **11:22**
